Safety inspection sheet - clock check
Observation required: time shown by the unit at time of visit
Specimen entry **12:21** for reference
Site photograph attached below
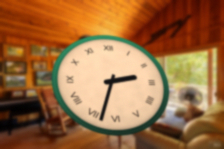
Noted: **2:33**
